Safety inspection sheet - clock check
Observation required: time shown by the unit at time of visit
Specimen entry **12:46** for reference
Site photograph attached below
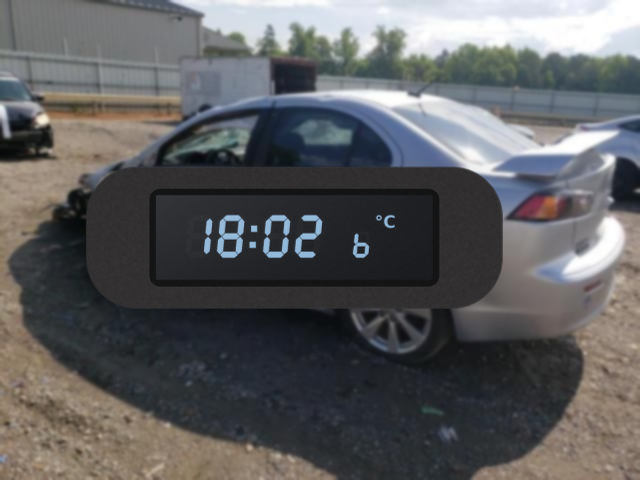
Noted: **18:02**
